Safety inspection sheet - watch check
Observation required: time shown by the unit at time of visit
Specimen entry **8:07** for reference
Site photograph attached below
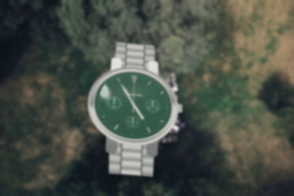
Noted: **4:55**
